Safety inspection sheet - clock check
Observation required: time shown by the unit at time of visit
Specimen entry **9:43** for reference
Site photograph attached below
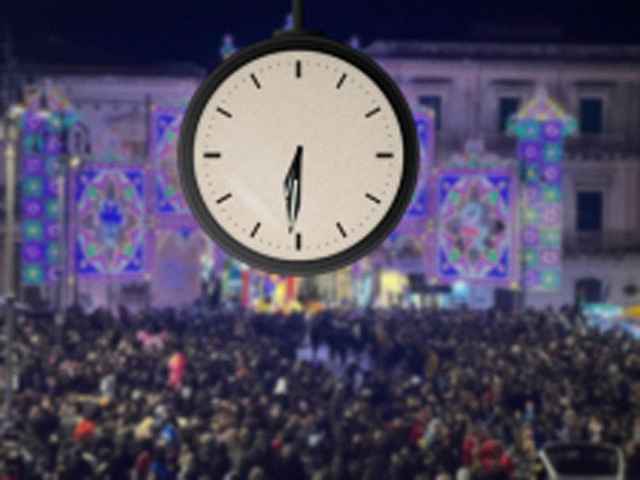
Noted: **6:31**
